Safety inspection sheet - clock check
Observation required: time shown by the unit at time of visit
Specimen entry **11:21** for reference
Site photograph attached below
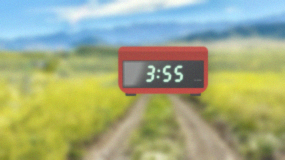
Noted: **3:55**
